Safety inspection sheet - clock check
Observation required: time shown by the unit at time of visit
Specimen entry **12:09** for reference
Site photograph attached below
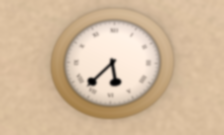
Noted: **5:37**
